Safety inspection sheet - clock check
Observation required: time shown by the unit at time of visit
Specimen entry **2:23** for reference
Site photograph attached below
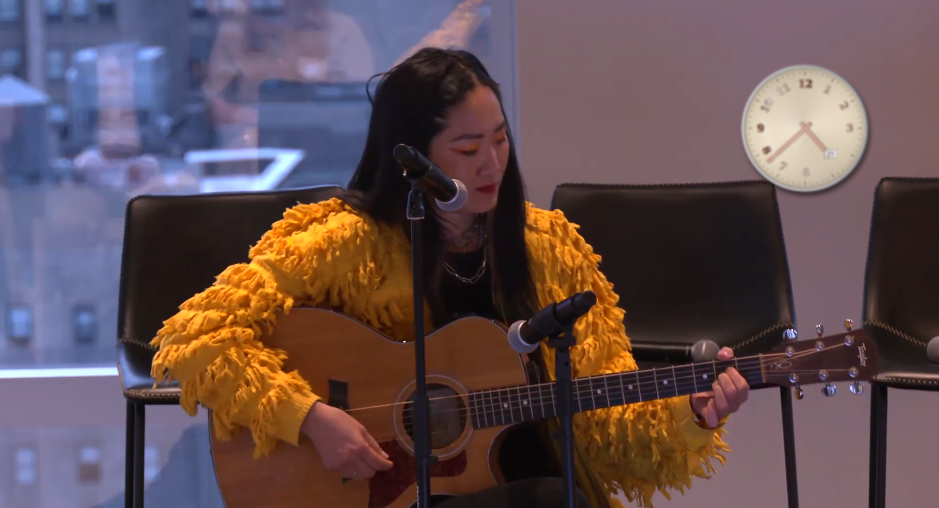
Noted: **4:38**
